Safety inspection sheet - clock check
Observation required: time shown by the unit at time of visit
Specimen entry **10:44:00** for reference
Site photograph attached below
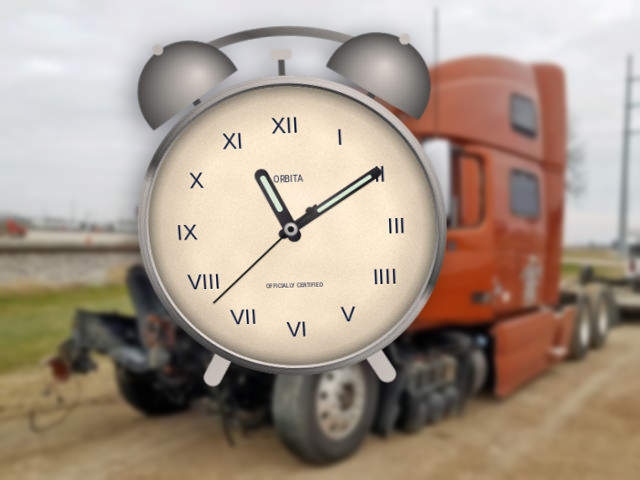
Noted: **11:09:38**
